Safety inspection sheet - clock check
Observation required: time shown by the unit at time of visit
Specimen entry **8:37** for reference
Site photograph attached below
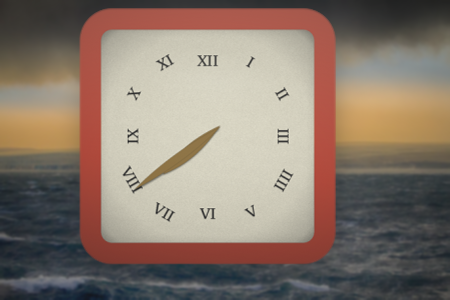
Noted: **7:39**
